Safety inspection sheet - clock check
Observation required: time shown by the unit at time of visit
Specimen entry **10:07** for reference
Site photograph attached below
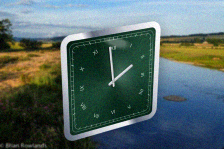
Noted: **1:59**
